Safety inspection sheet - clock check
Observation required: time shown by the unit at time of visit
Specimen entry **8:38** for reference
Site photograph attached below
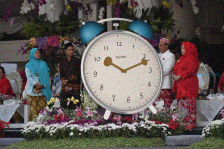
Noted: **10:12**
